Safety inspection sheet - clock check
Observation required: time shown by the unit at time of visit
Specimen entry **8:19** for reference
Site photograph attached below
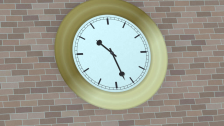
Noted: **10:27**
